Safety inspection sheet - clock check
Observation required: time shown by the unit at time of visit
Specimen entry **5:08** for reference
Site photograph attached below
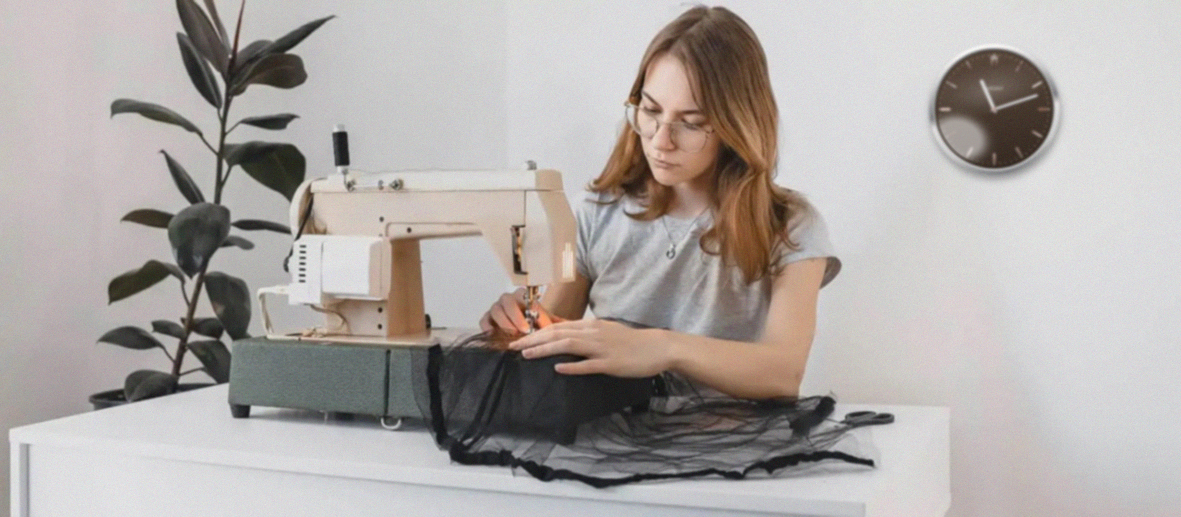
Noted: **11:12**
